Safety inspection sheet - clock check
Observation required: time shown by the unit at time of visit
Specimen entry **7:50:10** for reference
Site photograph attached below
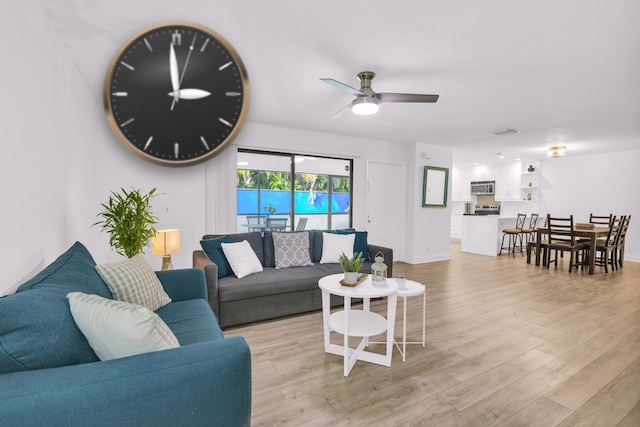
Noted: **2:59:03**
